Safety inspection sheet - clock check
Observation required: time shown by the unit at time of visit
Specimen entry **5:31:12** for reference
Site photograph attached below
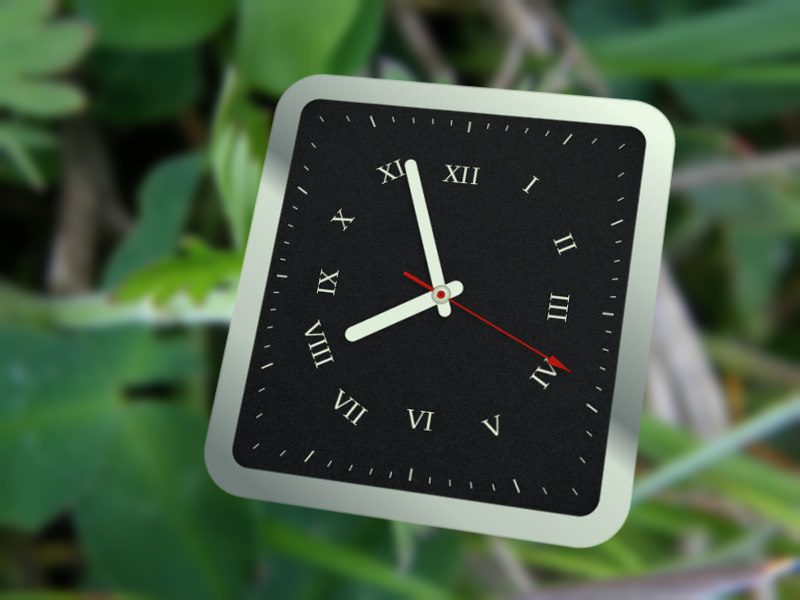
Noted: **7:56:19**
